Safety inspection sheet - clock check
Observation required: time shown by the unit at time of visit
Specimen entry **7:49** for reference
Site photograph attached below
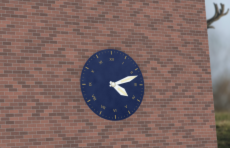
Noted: **4:12**
